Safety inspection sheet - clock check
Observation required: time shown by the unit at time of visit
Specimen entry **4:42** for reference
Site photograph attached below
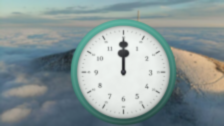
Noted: **12:00**
